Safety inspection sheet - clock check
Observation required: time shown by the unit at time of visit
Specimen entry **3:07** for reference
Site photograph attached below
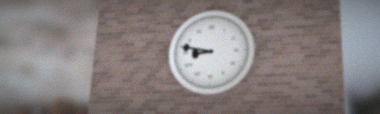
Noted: **8:47**
